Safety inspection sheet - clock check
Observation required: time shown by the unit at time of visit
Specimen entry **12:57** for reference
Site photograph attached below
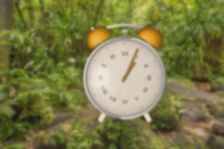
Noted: **1:04**
